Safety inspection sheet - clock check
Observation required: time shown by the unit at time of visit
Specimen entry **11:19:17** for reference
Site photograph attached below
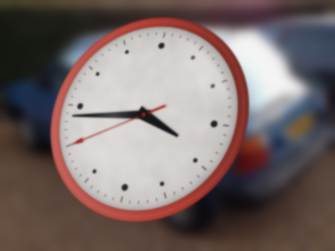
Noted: **3:43:40**
